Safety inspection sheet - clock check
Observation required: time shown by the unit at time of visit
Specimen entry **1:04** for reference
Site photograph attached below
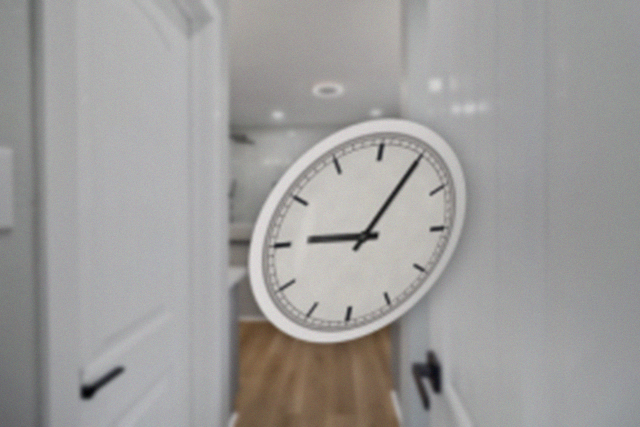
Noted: **9:05**
